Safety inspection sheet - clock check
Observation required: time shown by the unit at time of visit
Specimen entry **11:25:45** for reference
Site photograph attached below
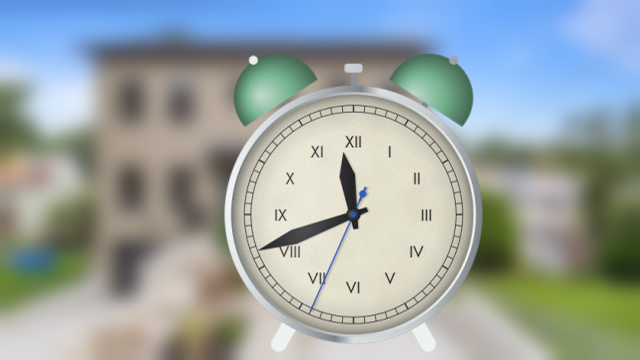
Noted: **11:41:34**
